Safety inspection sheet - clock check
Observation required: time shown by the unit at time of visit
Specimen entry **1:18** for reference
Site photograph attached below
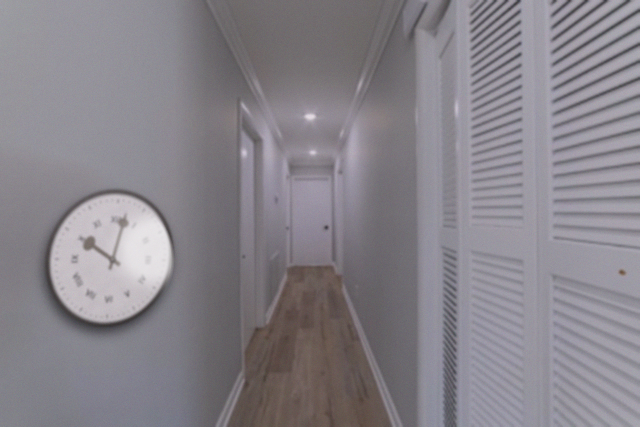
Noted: **10:02**
